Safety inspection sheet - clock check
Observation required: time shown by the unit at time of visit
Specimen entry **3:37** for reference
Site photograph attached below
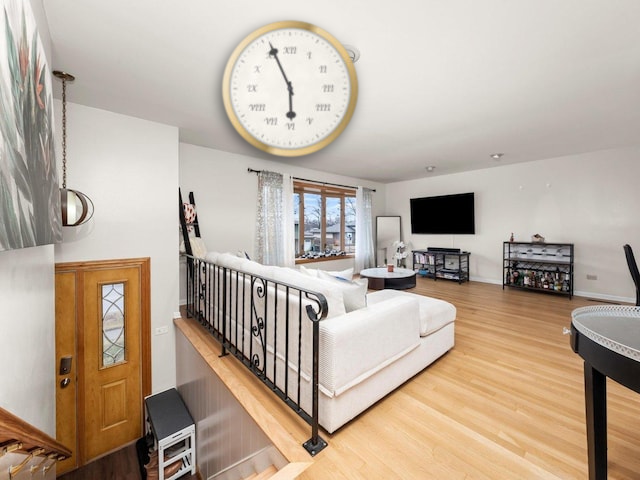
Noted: **5:56**
